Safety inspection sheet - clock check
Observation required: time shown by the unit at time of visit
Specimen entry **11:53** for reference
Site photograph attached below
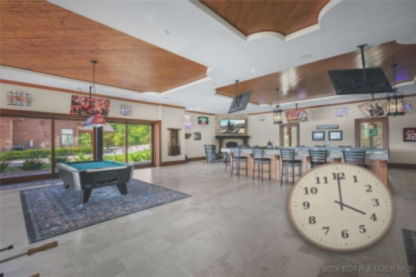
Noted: **4:00**
